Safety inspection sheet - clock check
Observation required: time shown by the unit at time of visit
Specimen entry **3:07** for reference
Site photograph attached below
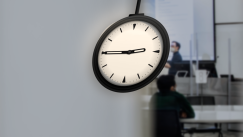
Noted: **2:45**
